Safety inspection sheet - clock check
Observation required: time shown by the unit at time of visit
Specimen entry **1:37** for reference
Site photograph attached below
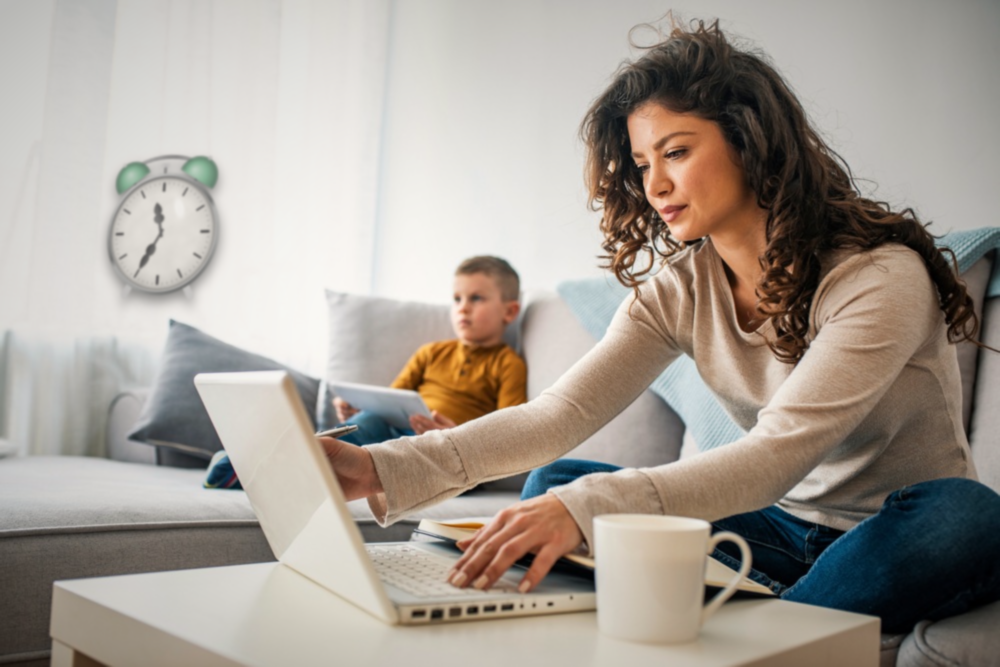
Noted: **11:35**
